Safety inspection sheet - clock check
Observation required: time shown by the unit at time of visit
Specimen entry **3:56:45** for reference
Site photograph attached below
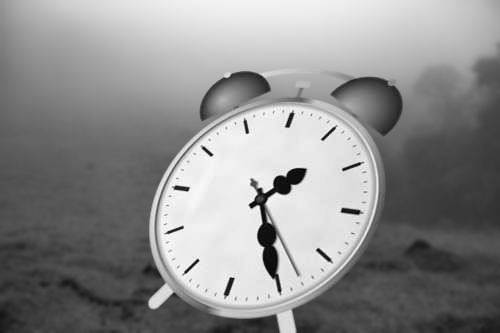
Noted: **1:25:23**
